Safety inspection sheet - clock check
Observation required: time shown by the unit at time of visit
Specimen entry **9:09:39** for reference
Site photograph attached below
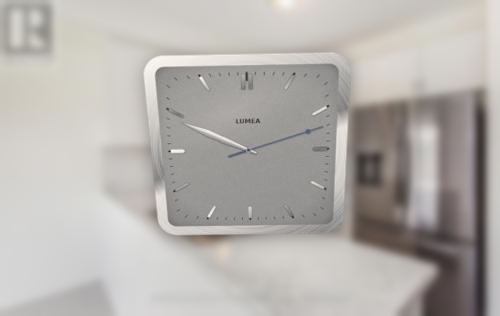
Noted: **9:49:12**
